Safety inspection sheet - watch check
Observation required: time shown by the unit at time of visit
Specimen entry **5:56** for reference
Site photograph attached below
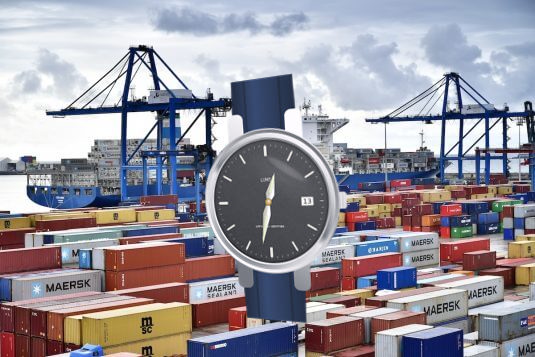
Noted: **12:32**
